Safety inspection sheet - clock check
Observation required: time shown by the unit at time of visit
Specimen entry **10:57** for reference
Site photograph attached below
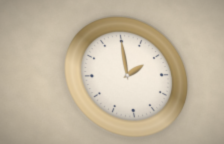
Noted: **2:00**
